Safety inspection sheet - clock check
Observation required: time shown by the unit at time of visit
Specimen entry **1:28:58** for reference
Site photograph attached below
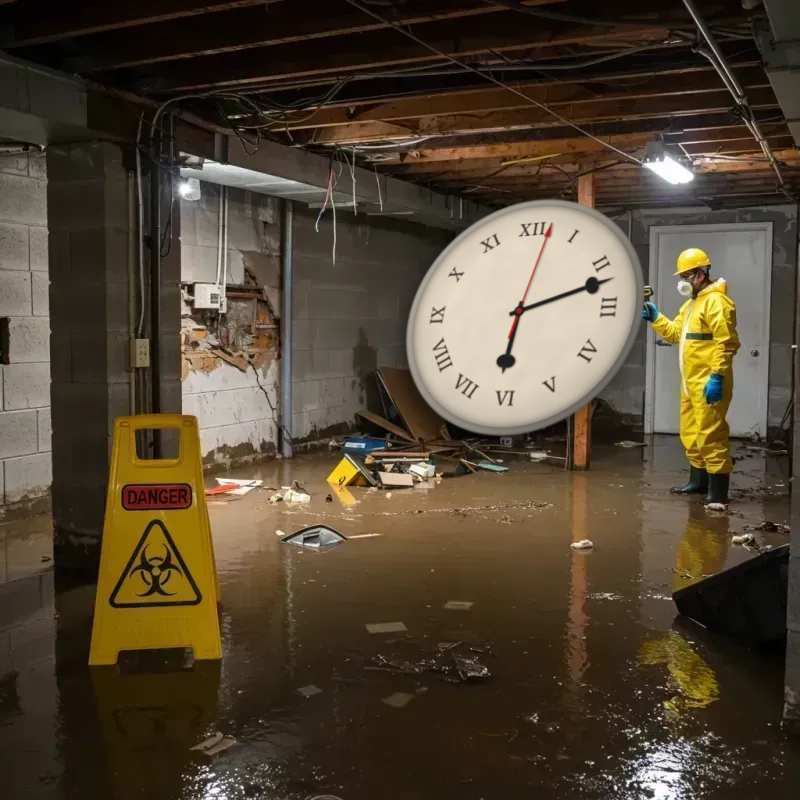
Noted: **6:12:02**
